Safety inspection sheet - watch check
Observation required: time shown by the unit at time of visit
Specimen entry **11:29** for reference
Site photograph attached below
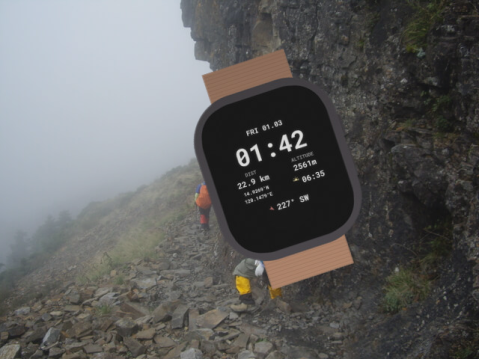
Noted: **1:42**
